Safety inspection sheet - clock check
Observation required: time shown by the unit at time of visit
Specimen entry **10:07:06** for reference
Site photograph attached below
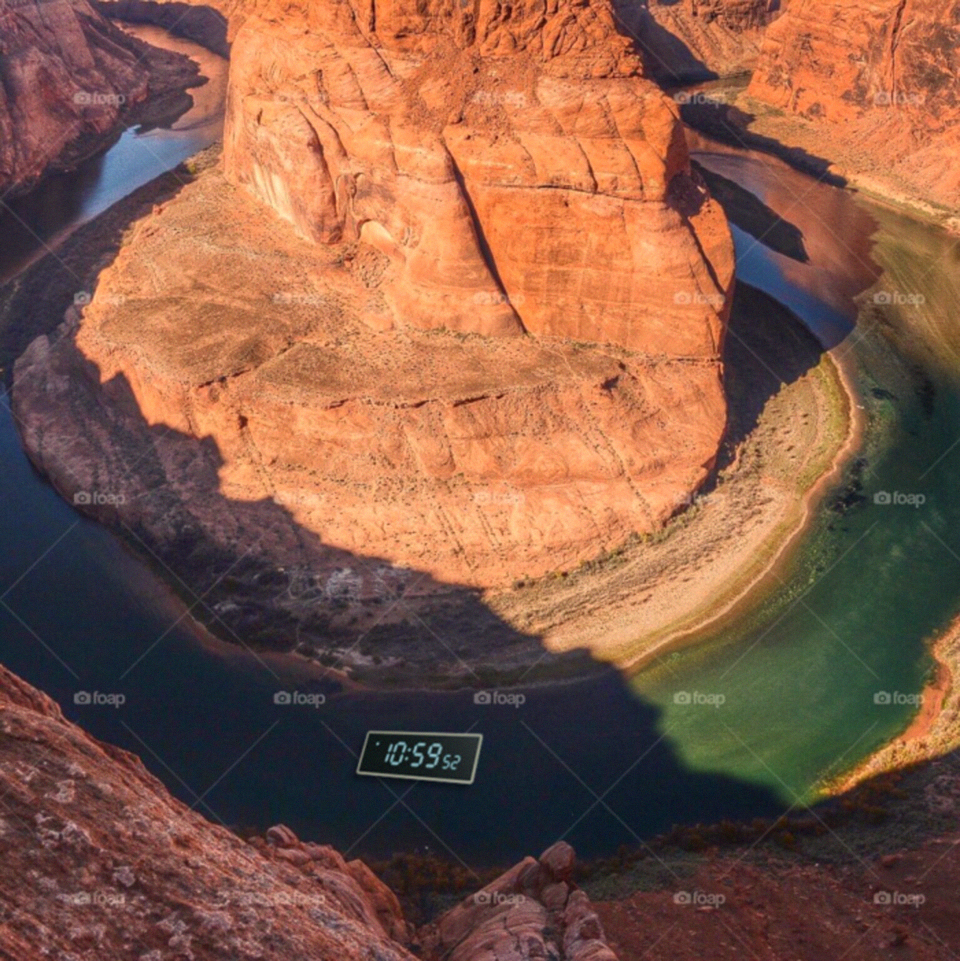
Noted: **10:59:52**
